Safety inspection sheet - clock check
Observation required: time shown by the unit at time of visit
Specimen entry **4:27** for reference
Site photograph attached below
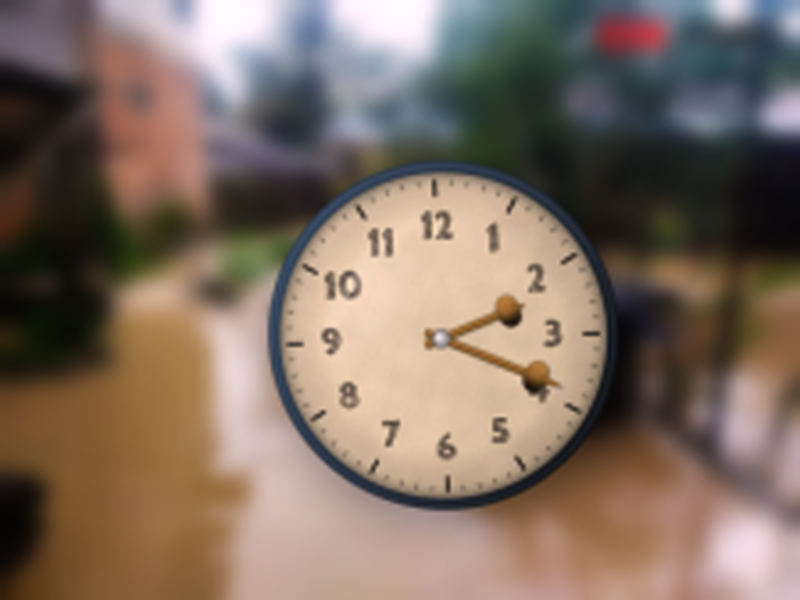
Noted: **2:19**
